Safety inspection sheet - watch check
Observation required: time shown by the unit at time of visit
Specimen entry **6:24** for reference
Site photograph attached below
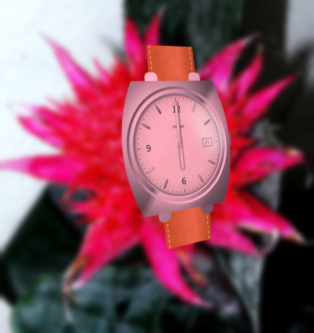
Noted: **6:00**
